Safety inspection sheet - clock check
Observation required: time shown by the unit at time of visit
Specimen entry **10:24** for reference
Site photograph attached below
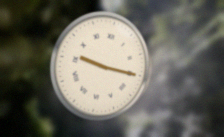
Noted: **9:15**
